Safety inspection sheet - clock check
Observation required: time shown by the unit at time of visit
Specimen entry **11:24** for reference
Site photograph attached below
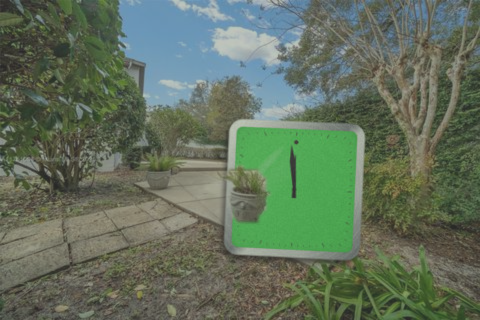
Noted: **11:59**
